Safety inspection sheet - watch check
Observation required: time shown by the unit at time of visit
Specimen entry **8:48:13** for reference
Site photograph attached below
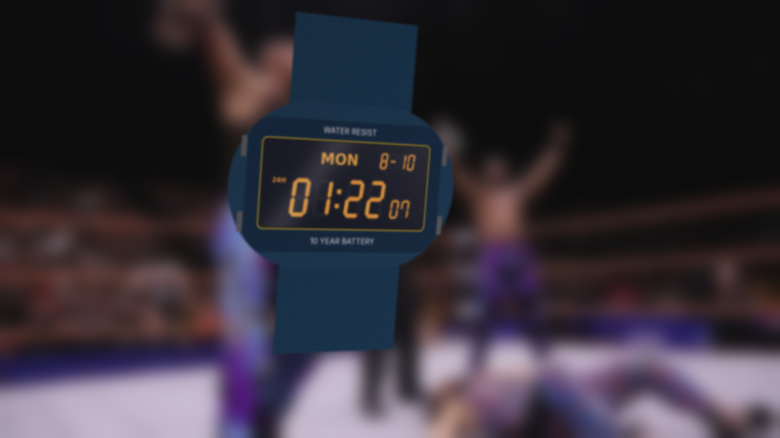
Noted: **1:22:07**
